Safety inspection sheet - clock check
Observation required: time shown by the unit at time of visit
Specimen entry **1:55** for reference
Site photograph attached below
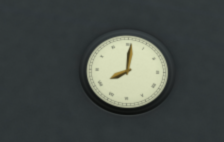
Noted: **8:01**
